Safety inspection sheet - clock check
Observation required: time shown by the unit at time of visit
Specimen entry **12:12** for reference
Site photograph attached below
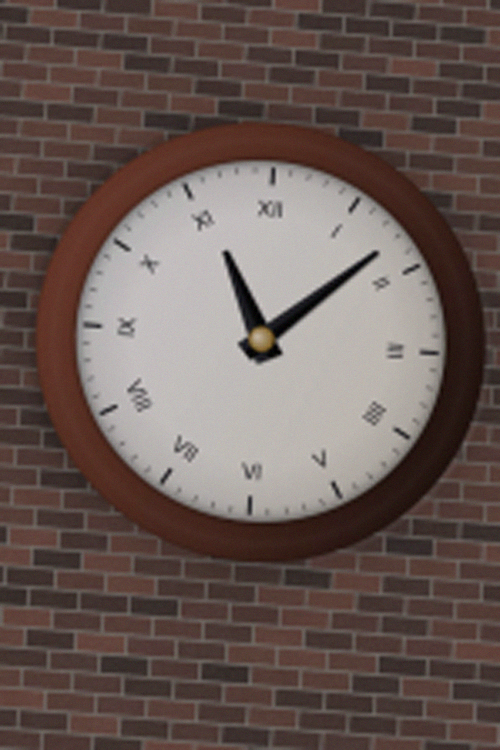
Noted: **11:08**
